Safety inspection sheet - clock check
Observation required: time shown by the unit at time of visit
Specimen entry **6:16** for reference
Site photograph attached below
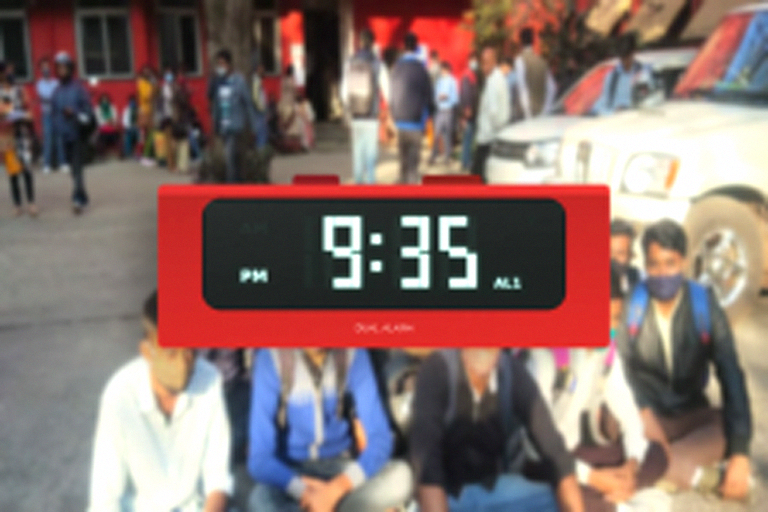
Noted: **9:35**
